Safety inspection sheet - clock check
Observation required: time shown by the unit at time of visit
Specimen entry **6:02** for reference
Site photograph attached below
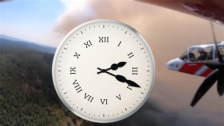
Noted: **2:19**
